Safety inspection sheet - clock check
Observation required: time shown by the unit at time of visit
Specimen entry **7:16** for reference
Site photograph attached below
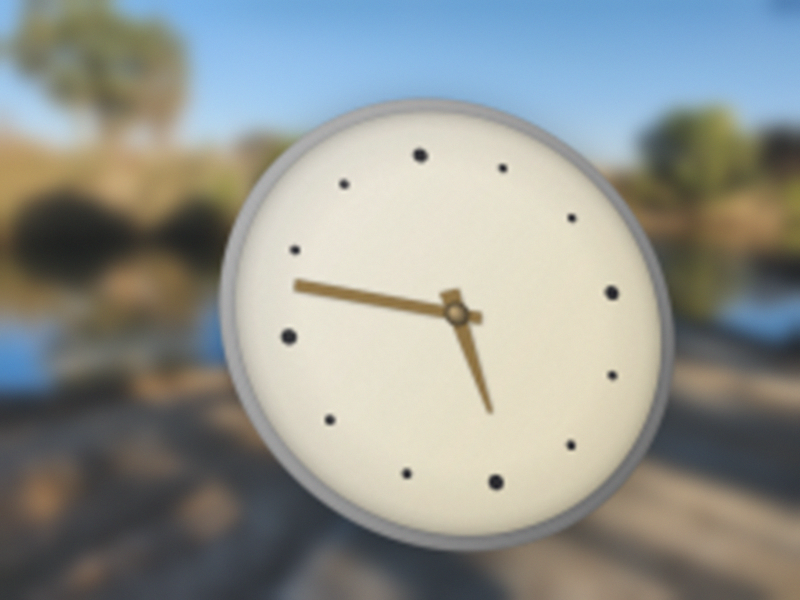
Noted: **5:48**
